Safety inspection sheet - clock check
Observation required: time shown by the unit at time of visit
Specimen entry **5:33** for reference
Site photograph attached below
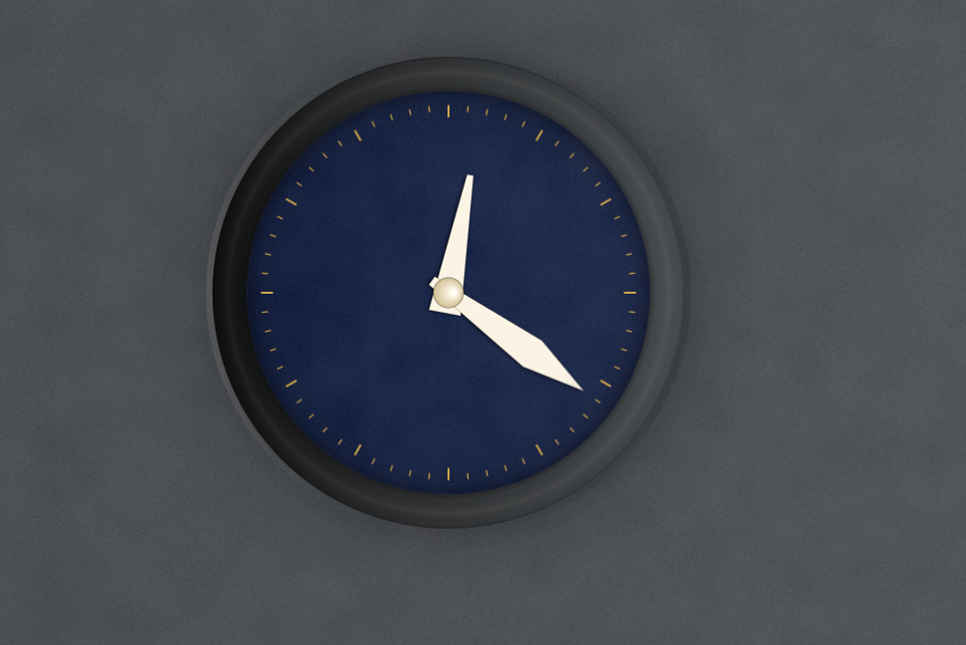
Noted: **12:21**
